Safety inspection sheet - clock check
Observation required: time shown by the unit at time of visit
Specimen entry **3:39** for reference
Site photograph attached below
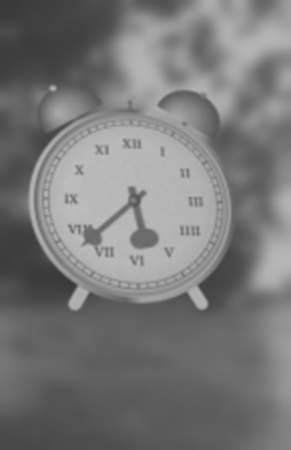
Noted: **5:38**
